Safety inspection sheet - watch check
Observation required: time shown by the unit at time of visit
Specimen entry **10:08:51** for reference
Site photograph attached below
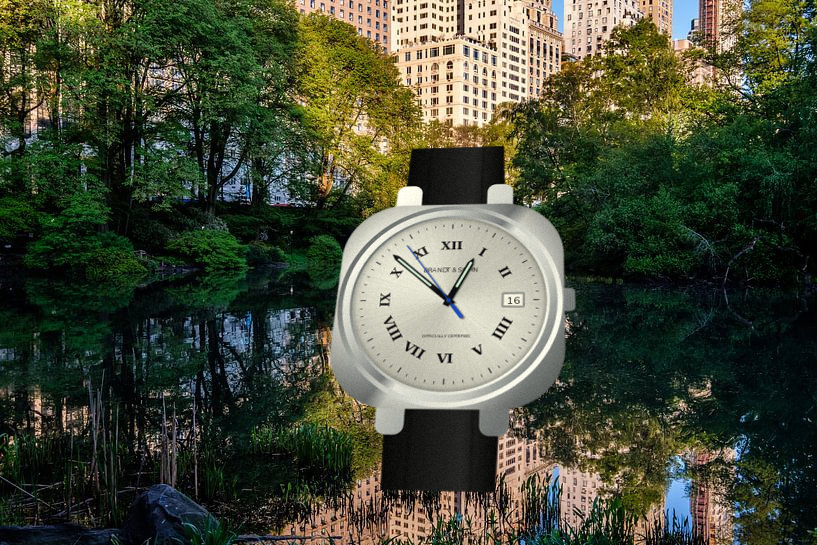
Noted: **12:51:54**
